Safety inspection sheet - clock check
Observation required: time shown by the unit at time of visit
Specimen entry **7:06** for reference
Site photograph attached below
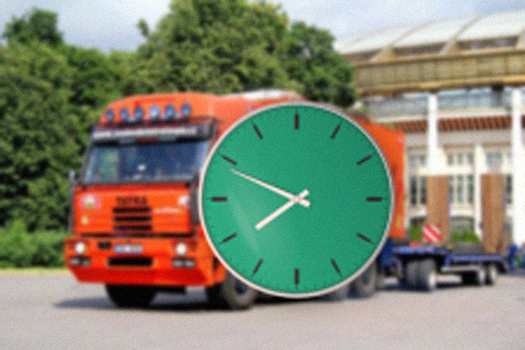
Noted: **7:49**
